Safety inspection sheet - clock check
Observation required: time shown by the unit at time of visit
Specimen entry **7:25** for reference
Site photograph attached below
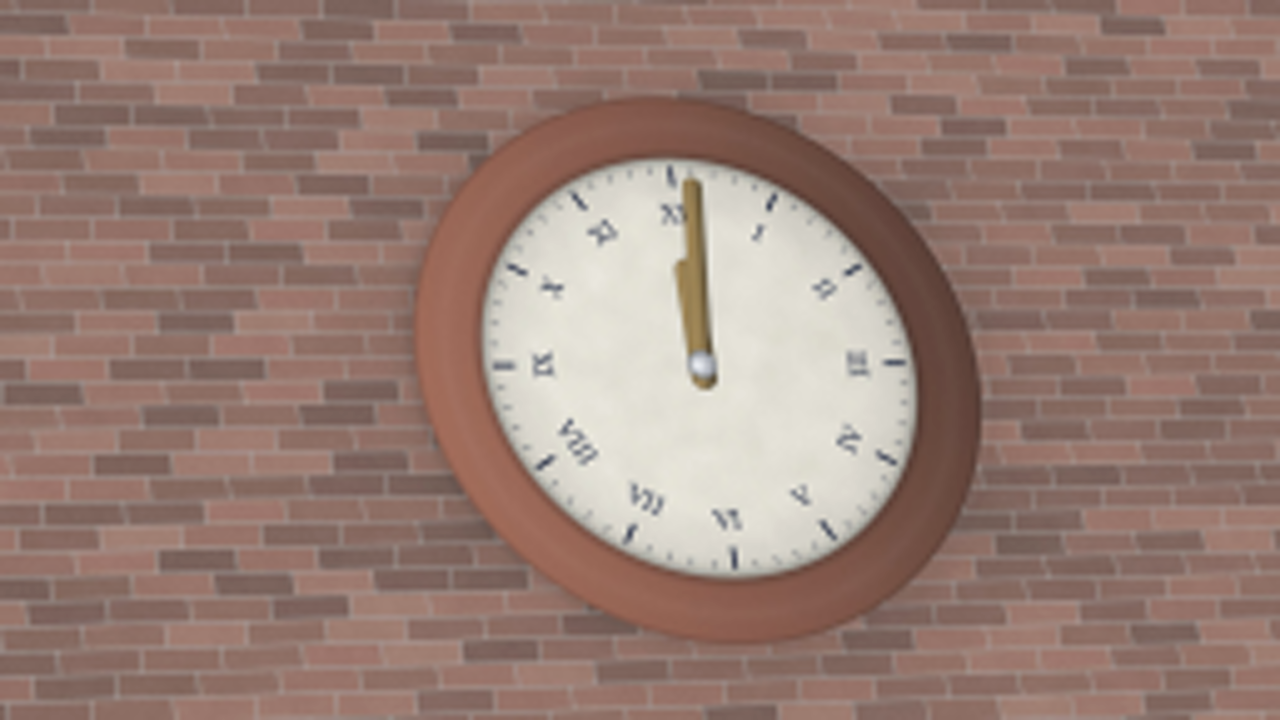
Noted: **12:01**
